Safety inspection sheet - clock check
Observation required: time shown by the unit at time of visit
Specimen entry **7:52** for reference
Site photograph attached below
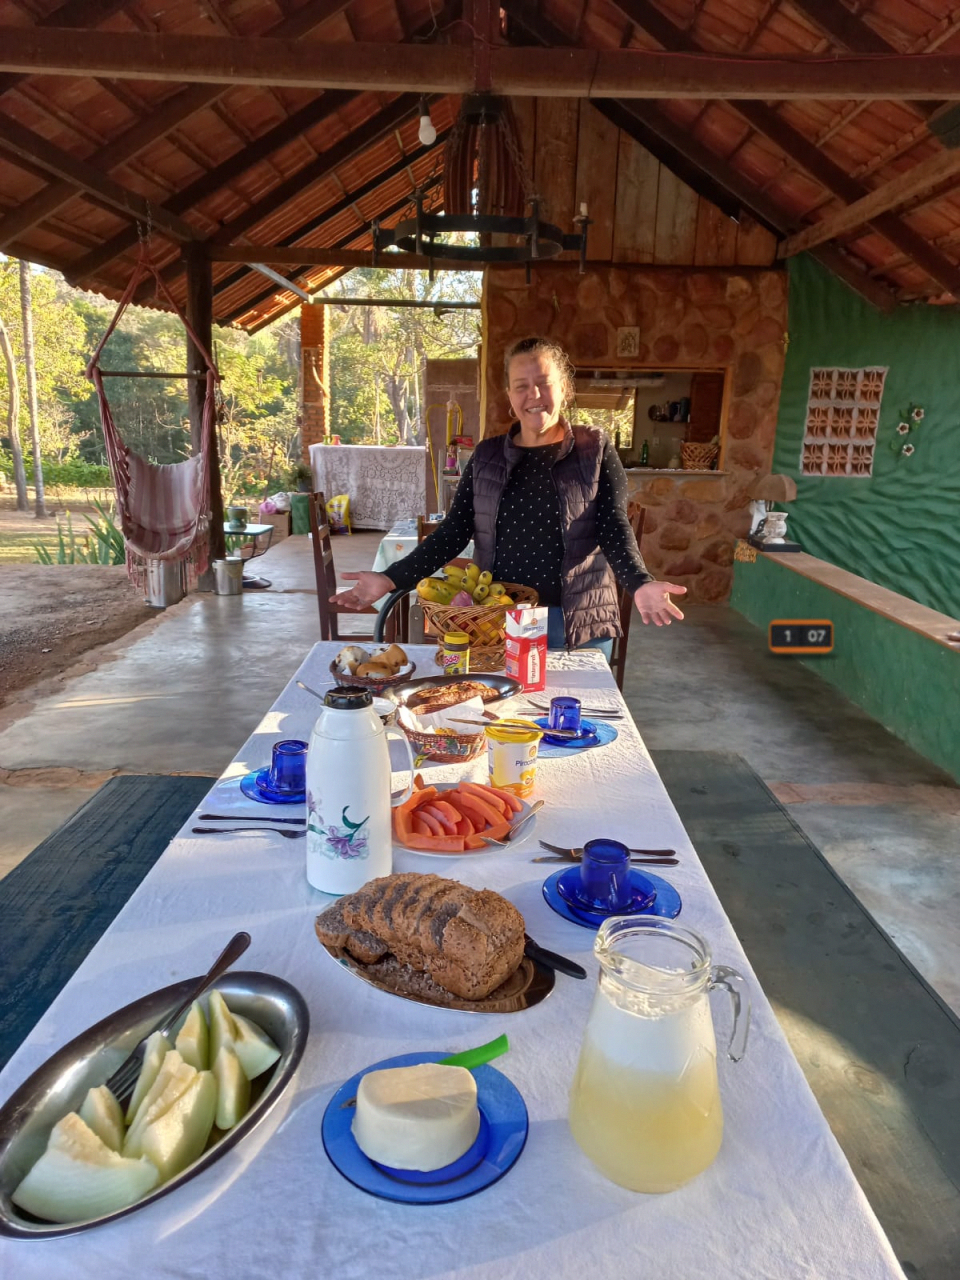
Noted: **1:07**
